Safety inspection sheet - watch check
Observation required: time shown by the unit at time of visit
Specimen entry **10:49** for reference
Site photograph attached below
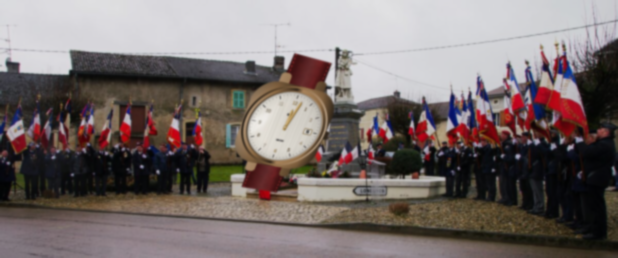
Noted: **12:02**
